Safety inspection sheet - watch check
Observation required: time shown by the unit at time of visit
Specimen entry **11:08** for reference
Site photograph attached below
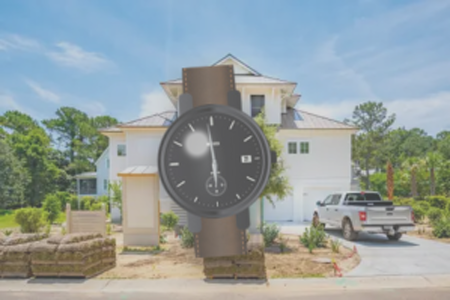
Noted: **5:59**
